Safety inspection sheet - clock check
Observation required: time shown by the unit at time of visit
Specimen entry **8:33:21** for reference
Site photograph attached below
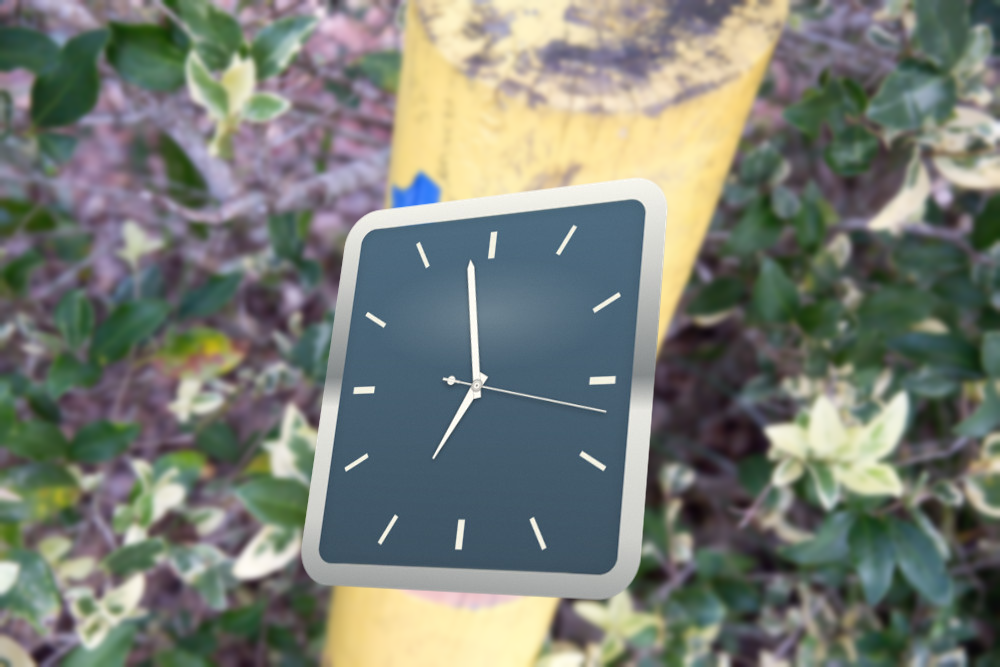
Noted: **6:58:17**
